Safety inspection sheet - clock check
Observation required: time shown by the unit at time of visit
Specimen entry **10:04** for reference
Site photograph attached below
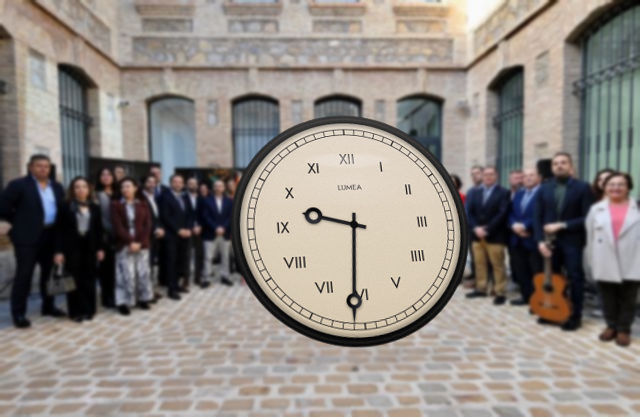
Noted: **9:31**
